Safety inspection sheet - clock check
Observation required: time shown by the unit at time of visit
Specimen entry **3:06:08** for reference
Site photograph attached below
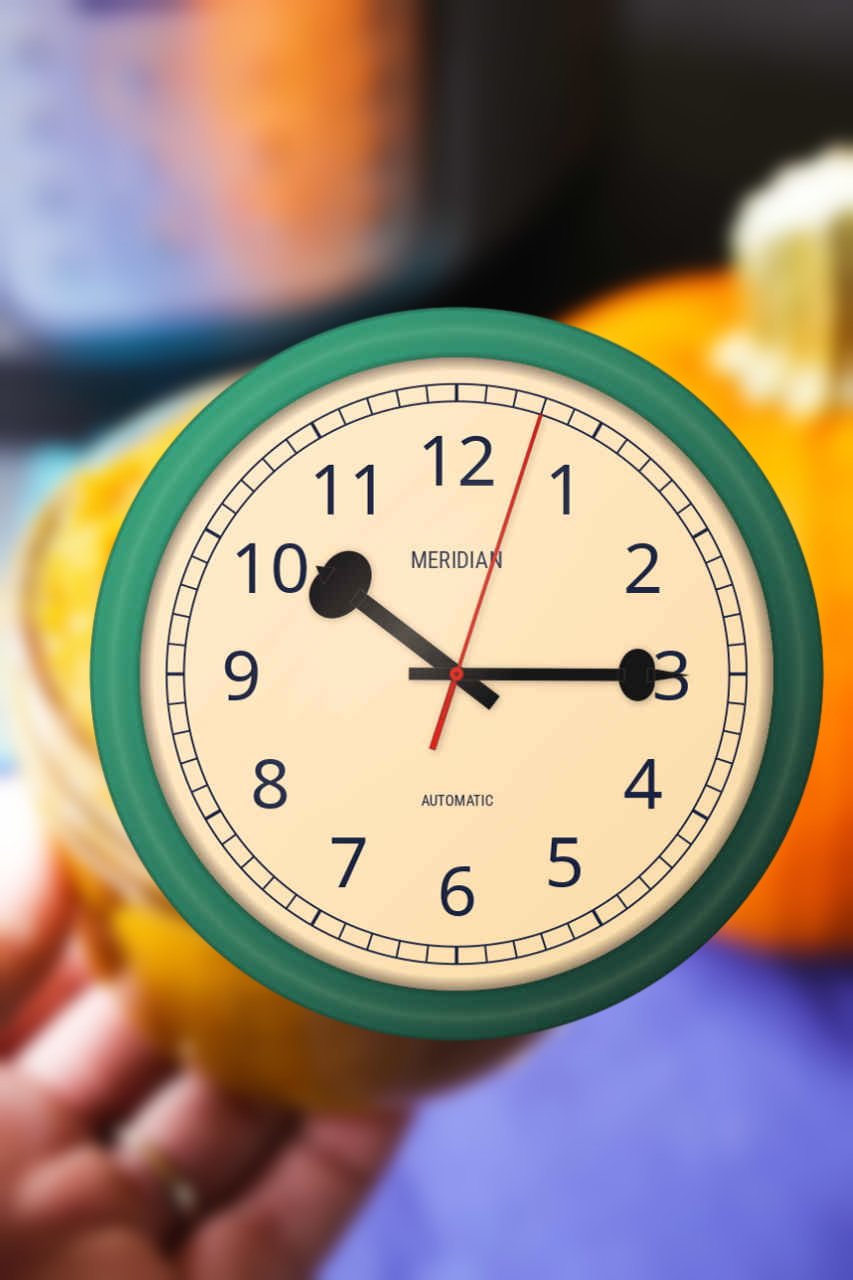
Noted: **10:15:03**
